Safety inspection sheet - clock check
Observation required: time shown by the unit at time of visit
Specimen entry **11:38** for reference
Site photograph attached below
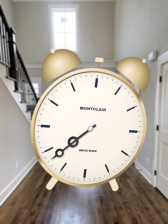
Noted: **7:38**
